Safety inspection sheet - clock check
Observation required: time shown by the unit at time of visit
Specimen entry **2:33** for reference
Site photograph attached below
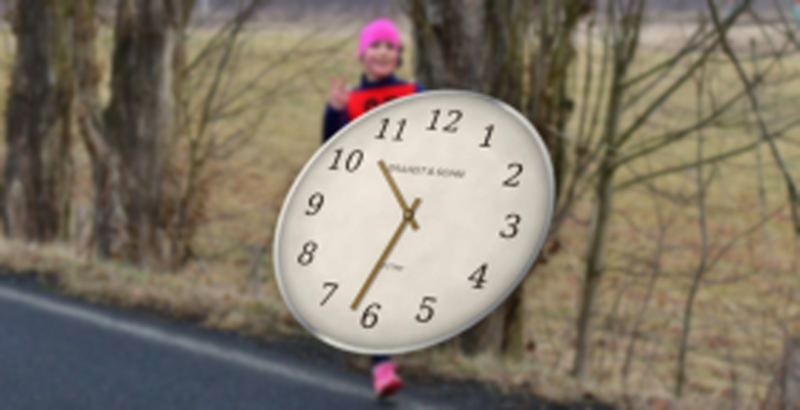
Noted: **10:32**
